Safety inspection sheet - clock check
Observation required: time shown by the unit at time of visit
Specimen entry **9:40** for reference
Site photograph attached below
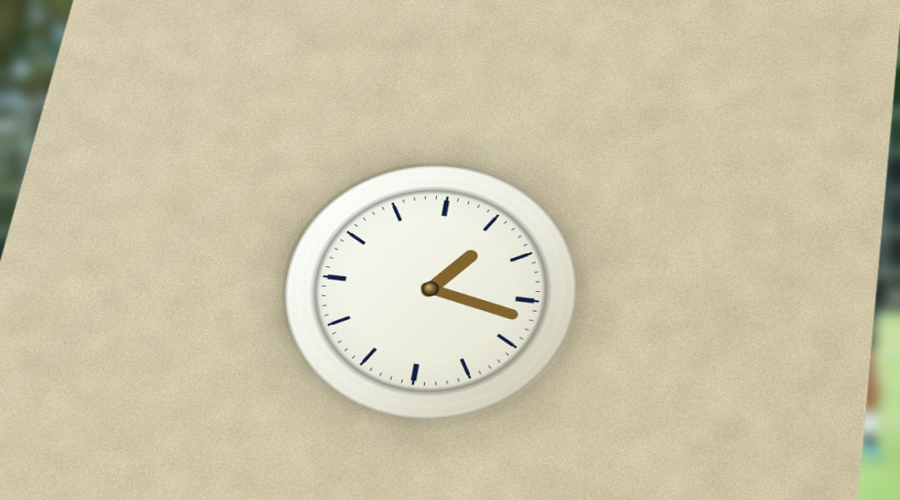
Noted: **1:17**
